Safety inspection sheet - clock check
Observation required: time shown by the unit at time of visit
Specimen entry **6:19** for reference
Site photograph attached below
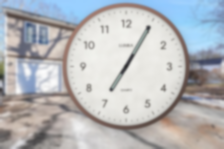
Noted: **7:05**
